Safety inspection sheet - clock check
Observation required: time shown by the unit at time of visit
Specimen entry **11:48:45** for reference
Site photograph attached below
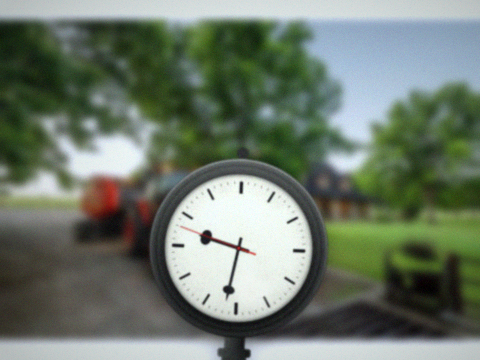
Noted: **9:31:48**
